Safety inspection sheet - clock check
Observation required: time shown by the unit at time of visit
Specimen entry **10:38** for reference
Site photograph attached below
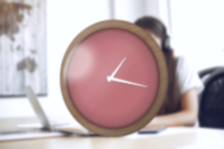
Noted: **1:17**
